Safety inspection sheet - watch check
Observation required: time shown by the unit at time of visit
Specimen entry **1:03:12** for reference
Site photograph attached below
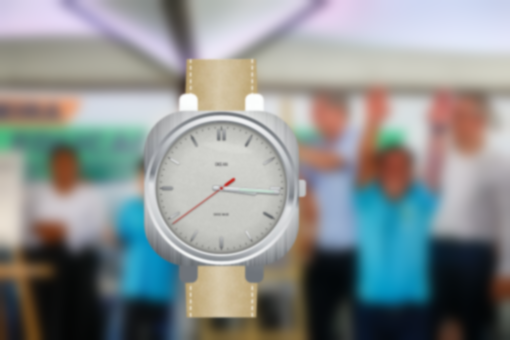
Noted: **3:15:39**
